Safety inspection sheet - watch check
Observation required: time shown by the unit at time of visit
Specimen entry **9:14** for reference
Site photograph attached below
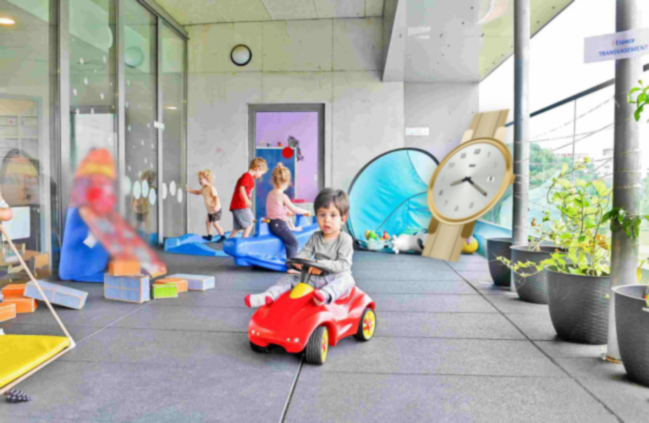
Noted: **8:20**
